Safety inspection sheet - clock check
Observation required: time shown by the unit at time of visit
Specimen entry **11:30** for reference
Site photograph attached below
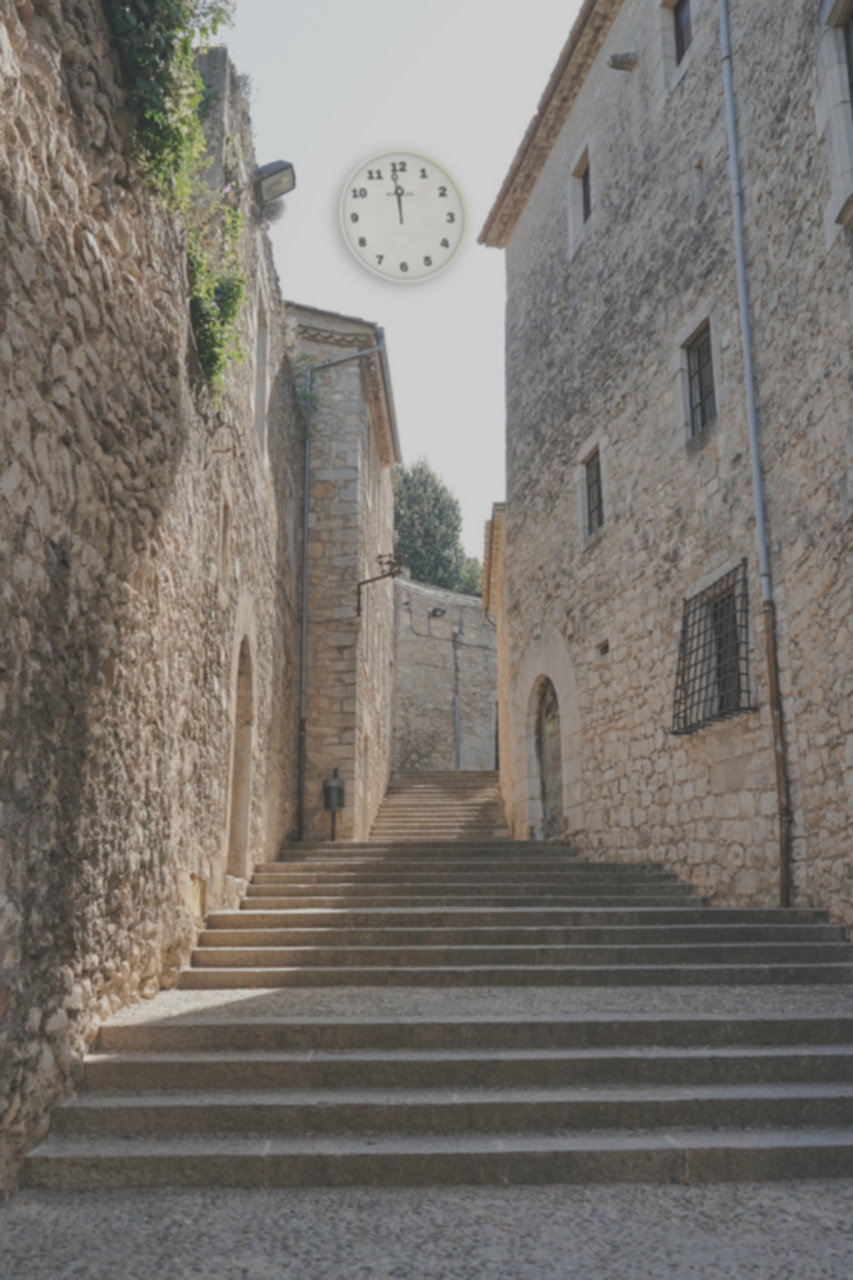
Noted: **11:59**
